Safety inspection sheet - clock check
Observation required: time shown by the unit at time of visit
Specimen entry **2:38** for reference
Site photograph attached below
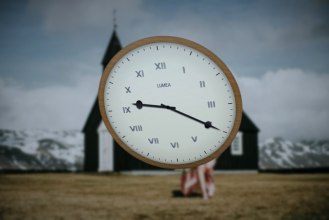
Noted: **9:20**
